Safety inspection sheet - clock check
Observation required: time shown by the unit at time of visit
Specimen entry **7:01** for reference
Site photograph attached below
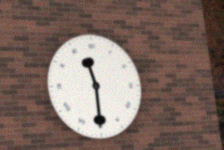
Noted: **11:30**
